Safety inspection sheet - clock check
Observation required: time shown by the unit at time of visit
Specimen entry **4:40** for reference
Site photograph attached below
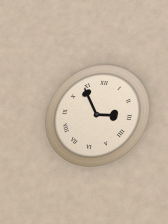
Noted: **2:54**
